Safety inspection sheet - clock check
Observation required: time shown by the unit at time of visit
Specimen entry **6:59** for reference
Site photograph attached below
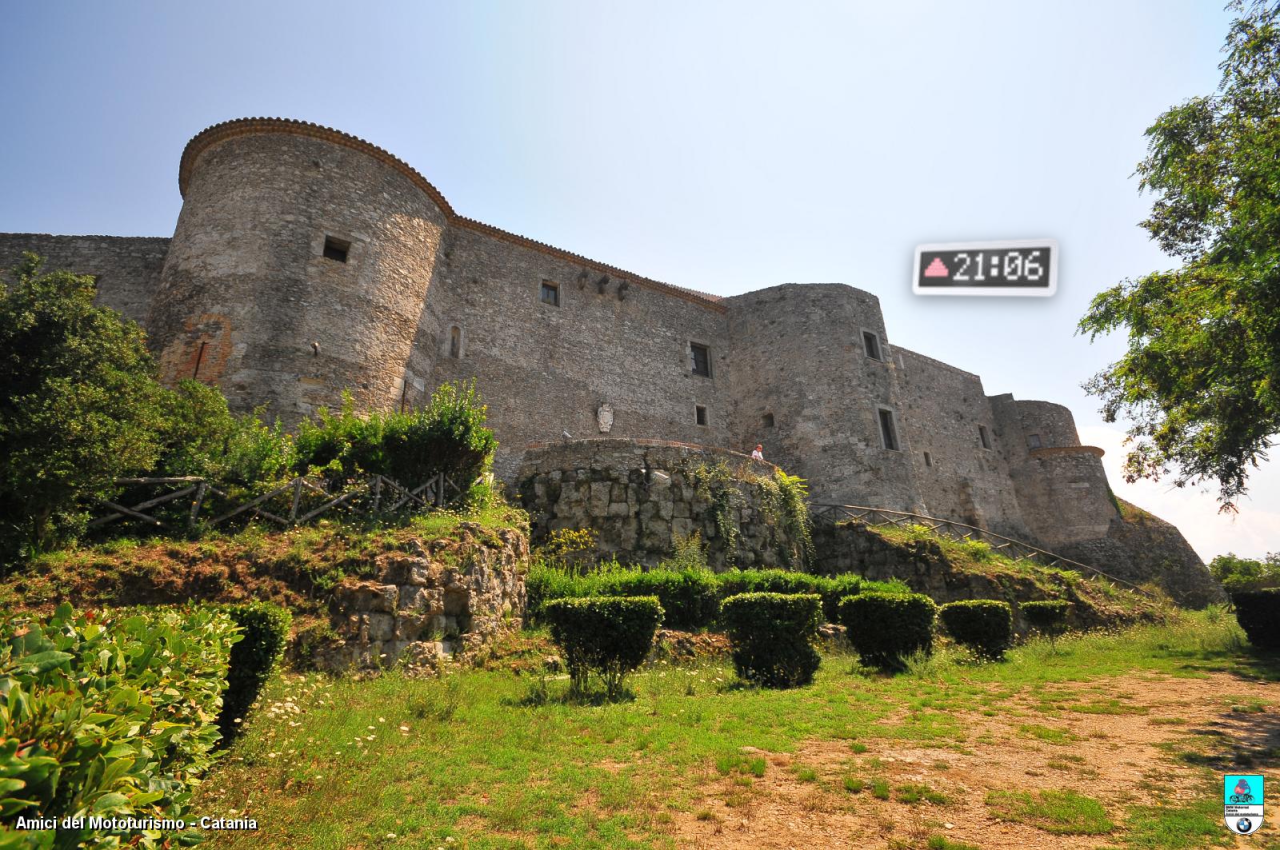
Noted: **21:06**
